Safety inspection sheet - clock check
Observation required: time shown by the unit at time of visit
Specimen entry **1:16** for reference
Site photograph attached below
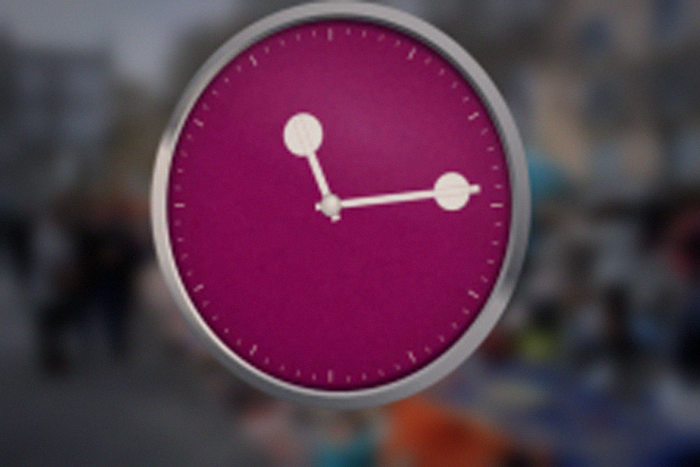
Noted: **11:14**
